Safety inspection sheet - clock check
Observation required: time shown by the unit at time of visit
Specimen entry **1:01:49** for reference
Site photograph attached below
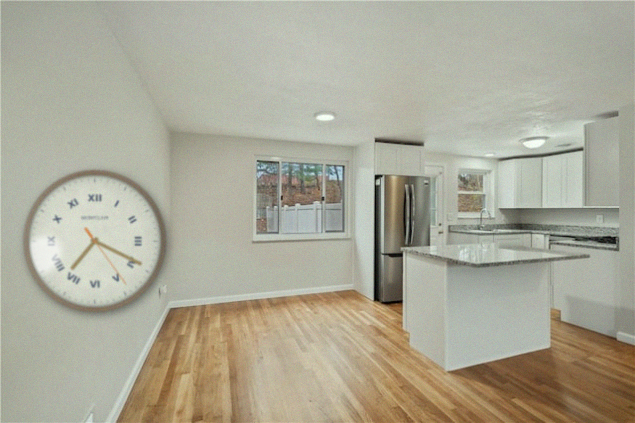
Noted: **7:19:24**
